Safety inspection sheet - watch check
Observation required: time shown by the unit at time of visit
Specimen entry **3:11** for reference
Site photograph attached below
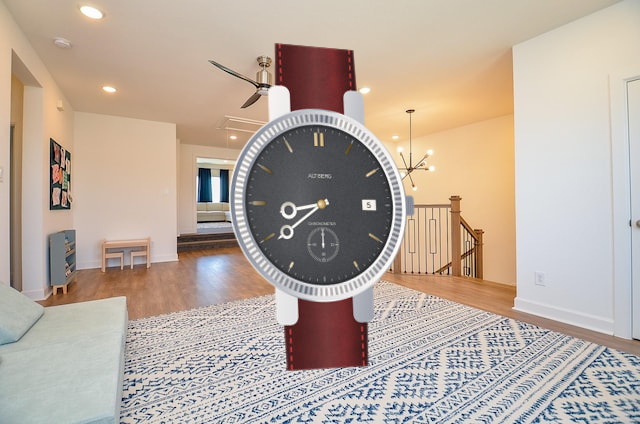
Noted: **8:39**
